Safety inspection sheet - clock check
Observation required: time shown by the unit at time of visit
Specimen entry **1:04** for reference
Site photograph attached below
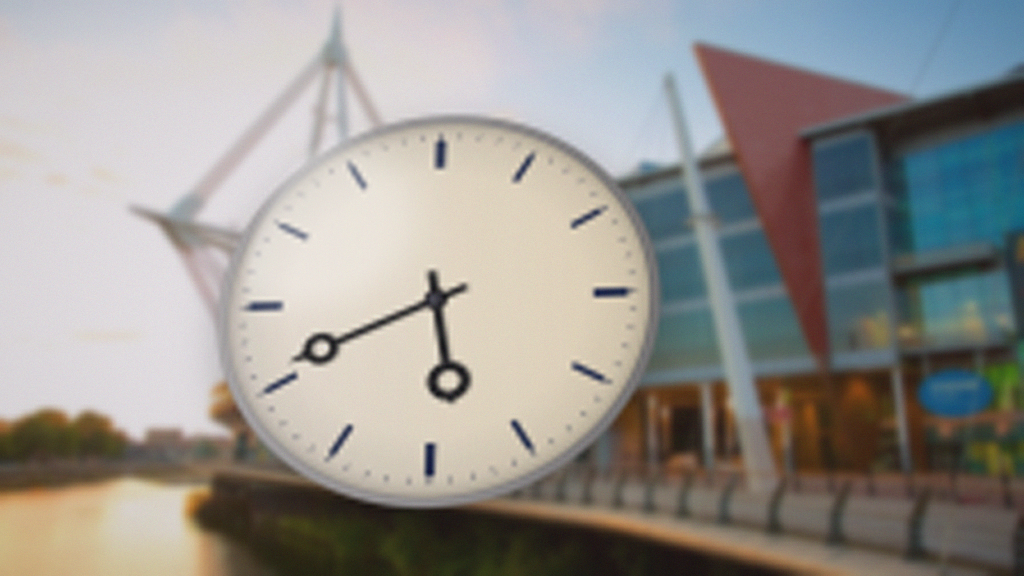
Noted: **5:41**
